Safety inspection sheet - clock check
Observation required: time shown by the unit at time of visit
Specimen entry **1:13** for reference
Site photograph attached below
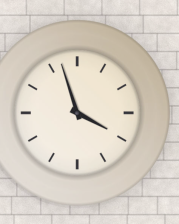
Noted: **3:57**
